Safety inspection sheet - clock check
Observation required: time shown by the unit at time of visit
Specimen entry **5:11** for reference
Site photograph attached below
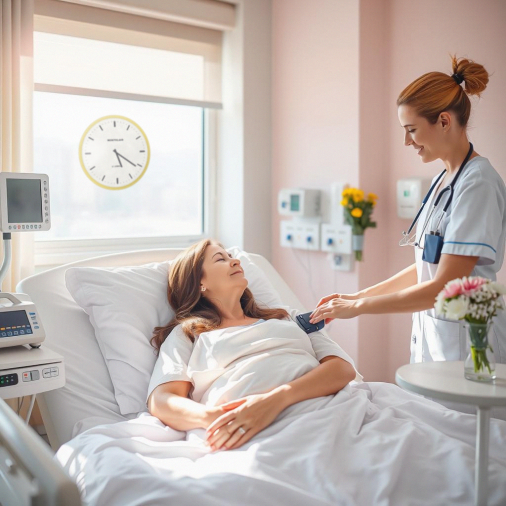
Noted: **5:21**
